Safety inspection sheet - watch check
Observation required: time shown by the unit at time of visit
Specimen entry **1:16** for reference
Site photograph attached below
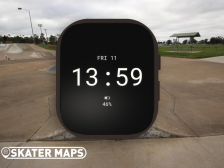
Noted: **13:59**
